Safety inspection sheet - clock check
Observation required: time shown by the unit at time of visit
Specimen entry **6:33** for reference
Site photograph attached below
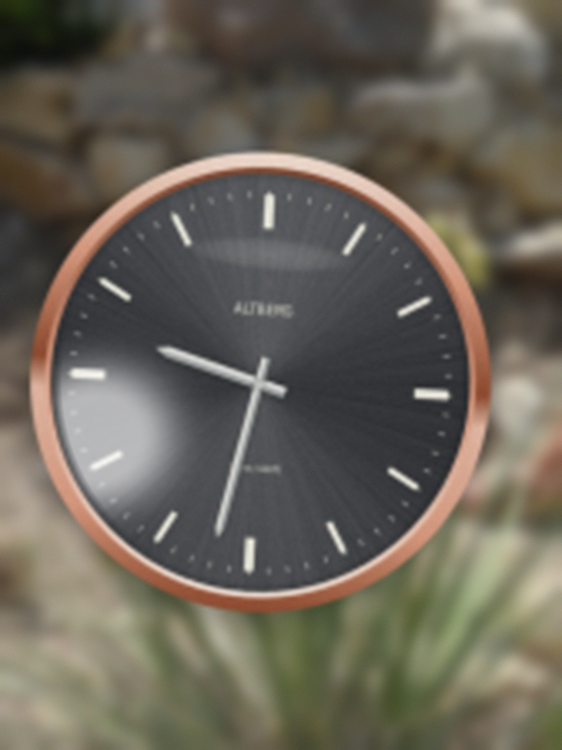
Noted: **9:32**
